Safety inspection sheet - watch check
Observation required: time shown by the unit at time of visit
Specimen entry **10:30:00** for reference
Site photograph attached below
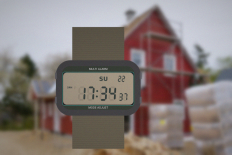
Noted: **17:34:37**
